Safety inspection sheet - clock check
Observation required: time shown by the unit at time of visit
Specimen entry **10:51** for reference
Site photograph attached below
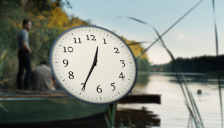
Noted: **12:35**
